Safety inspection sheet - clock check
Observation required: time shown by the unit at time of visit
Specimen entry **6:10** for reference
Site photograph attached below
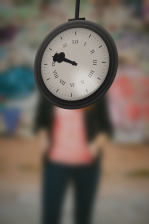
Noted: **9:48**
